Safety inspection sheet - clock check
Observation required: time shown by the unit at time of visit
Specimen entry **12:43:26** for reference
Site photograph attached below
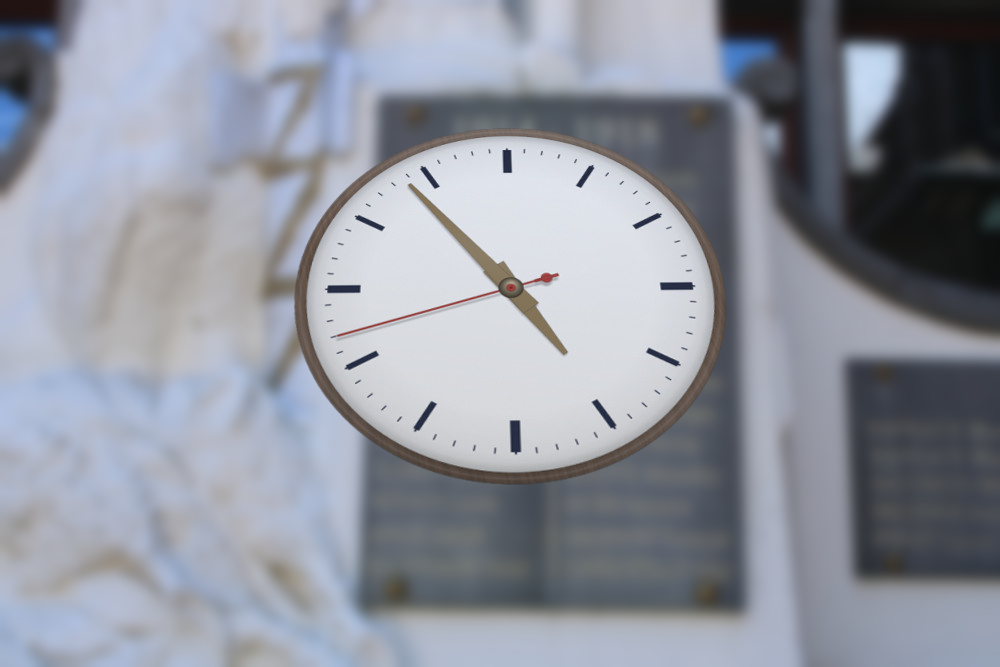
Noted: **4:53:42**
